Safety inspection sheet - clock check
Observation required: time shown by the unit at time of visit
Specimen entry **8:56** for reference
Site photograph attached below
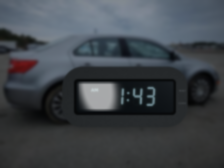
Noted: **1:43**
